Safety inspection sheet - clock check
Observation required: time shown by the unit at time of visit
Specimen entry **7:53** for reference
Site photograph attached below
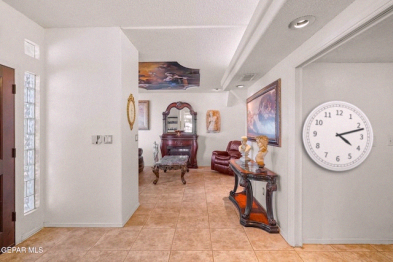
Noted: **4:12**
